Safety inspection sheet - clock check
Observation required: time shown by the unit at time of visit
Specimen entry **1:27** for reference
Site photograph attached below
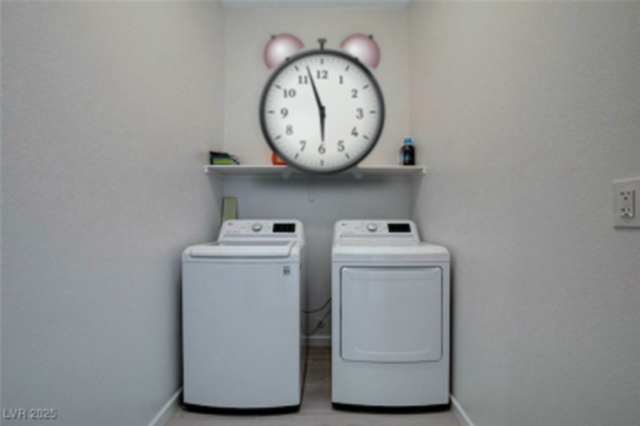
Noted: **5:57**
